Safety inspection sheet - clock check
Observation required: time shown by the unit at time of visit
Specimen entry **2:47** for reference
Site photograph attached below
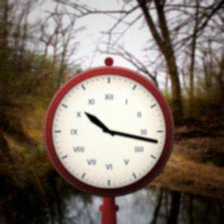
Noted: **10:17**
